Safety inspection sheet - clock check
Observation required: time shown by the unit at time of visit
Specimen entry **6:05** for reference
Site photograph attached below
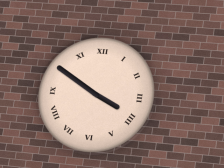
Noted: **3:50**
